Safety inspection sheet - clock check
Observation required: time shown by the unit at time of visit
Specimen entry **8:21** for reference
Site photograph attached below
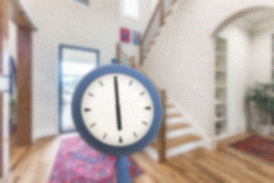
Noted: **6:00**
